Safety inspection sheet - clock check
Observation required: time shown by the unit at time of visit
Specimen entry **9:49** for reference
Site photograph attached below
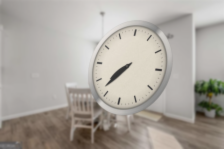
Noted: **7:37**
